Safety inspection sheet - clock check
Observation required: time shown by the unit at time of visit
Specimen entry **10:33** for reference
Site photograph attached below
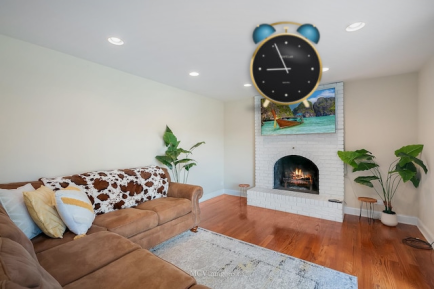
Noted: **8:56**
